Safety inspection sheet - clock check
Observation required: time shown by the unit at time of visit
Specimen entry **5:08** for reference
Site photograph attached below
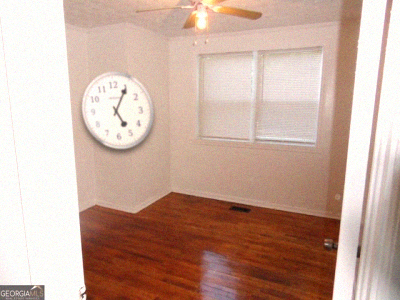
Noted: **5:05**
